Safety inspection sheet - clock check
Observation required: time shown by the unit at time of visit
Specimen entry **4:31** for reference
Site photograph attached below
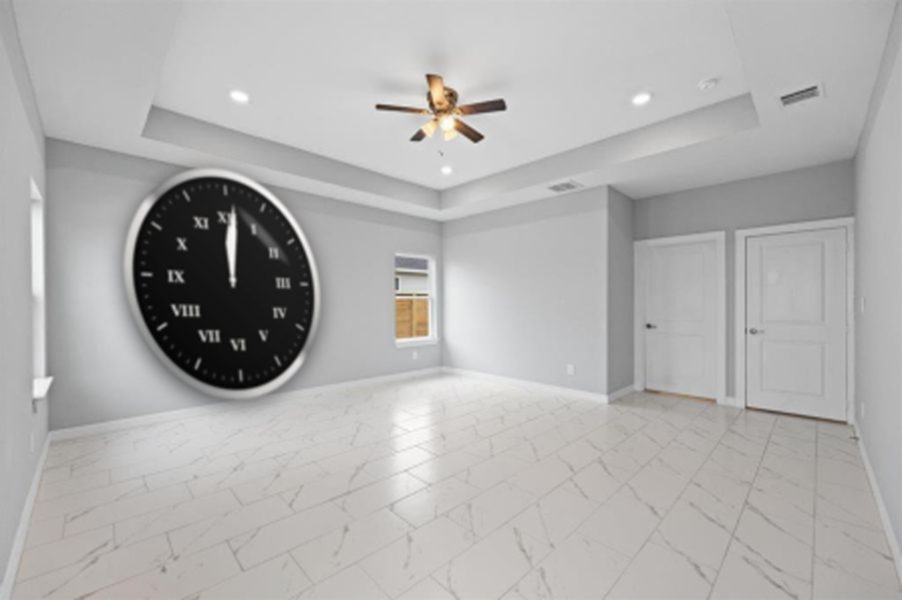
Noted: **12:01**
